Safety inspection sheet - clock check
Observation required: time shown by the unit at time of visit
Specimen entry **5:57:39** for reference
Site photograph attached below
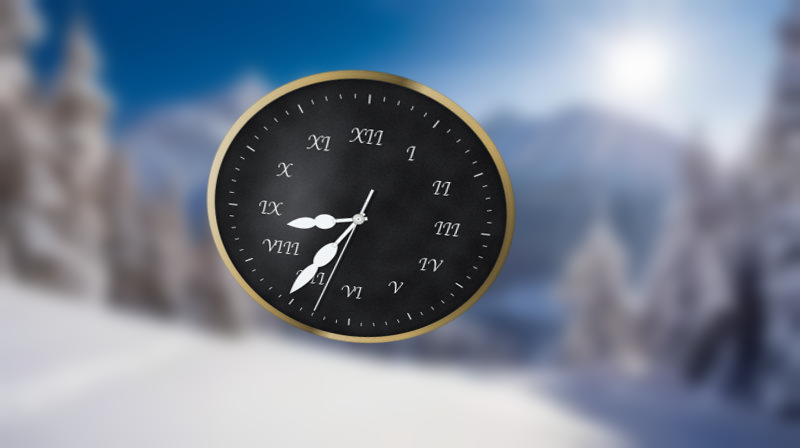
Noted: **8:35:33**
